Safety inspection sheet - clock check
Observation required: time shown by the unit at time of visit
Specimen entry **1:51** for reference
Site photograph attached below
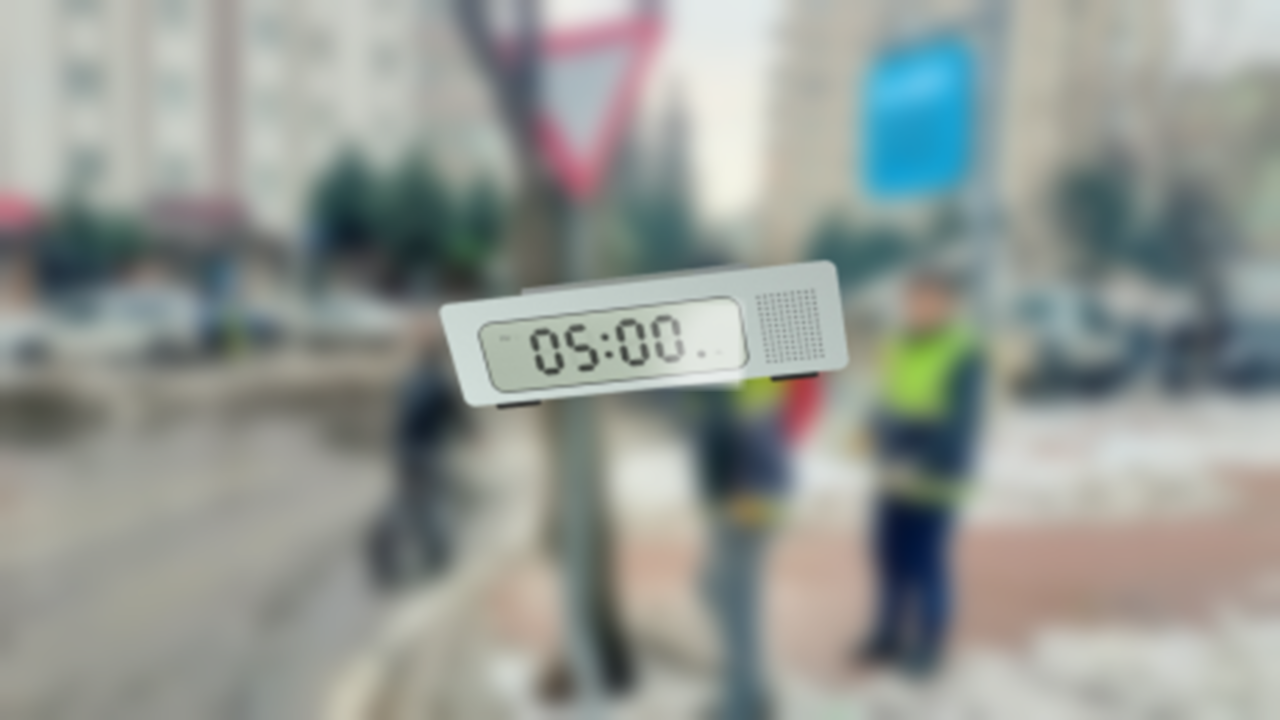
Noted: **5:00**
